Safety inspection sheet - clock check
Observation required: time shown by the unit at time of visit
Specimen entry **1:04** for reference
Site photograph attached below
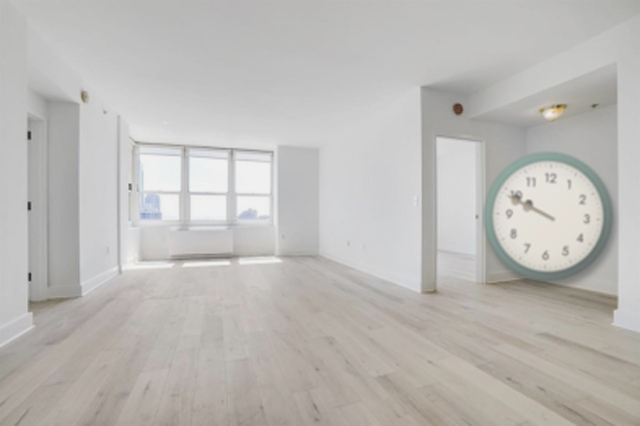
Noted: **9:49**
